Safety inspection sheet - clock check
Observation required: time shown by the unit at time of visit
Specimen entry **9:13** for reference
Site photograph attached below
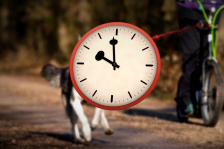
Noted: **9:59**
